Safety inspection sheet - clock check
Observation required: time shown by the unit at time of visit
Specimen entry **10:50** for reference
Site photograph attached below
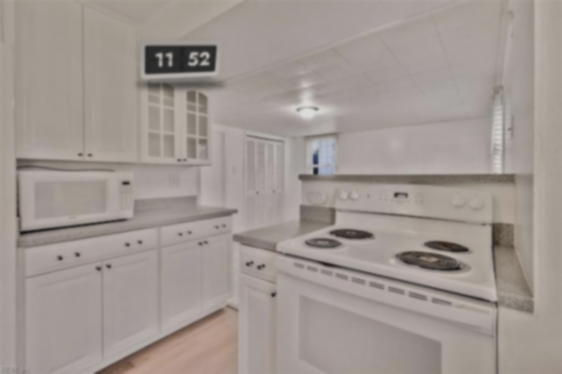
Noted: **11:52**
